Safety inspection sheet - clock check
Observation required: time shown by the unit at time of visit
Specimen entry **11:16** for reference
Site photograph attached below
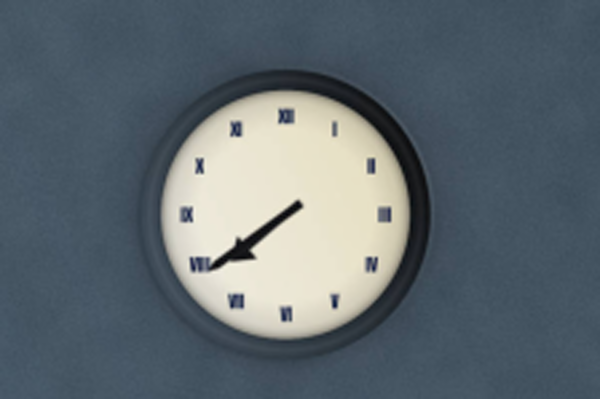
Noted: **7:39**
